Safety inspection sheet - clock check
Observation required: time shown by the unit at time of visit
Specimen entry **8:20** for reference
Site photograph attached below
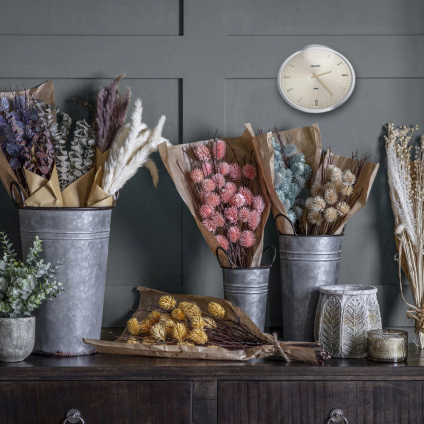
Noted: **2:24**
